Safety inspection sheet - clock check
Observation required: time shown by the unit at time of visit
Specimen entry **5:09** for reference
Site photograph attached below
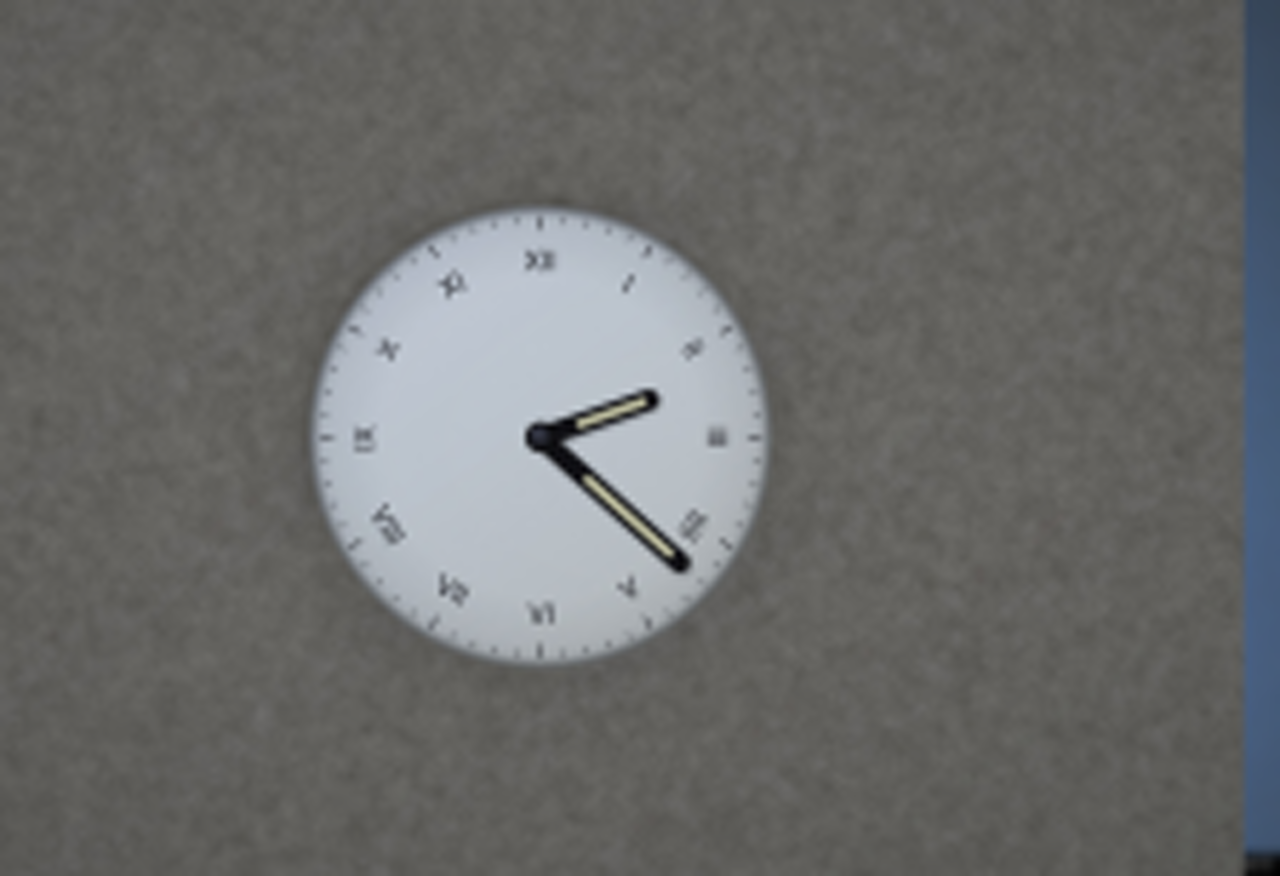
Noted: **2:22**
